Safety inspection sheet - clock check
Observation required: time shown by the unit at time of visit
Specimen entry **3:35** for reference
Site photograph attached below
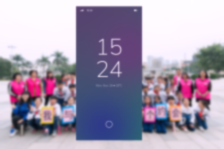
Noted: **15:24**
